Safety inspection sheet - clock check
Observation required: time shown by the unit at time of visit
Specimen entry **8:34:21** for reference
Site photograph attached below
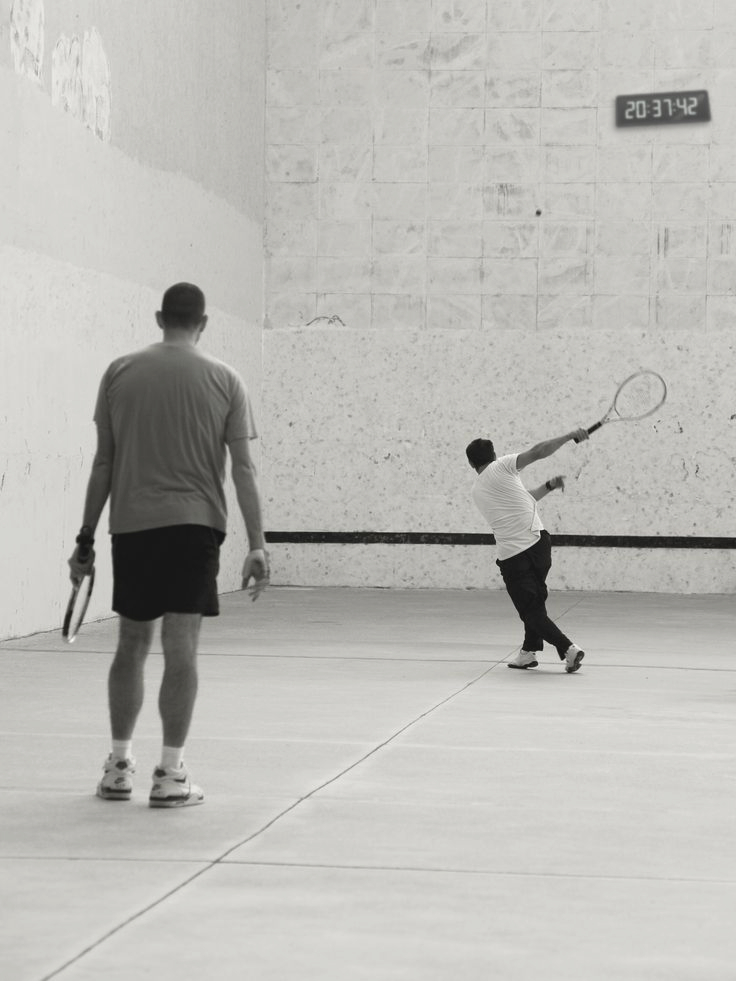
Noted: **20:37:42**
